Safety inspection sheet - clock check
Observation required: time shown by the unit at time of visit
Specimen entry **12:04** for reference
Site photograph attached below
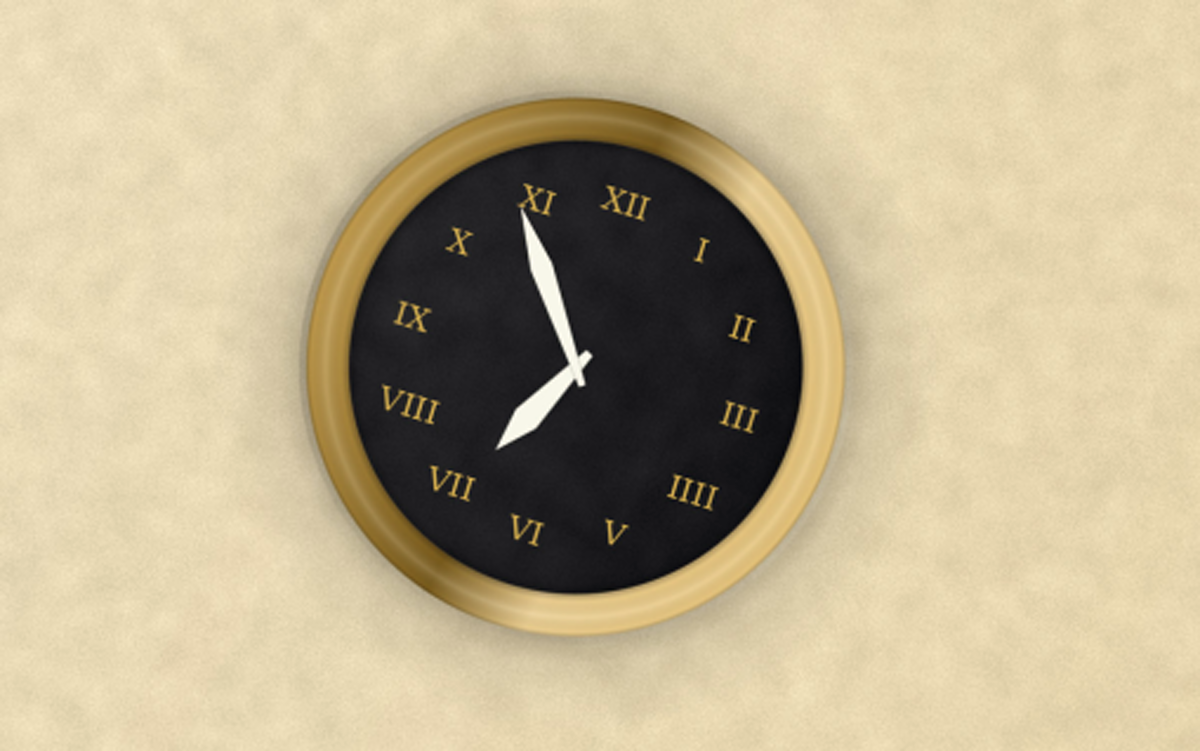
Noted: **6:54**
